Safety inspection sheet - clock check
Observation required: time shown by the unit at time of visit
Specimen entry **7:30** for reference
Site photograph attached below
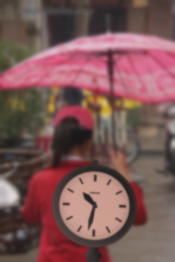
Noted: **10:32**
